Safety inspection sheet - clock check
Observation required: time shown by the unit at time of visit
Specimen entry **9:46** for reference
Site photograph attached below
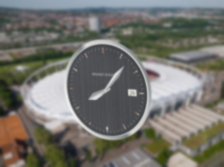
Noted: **8:07**
